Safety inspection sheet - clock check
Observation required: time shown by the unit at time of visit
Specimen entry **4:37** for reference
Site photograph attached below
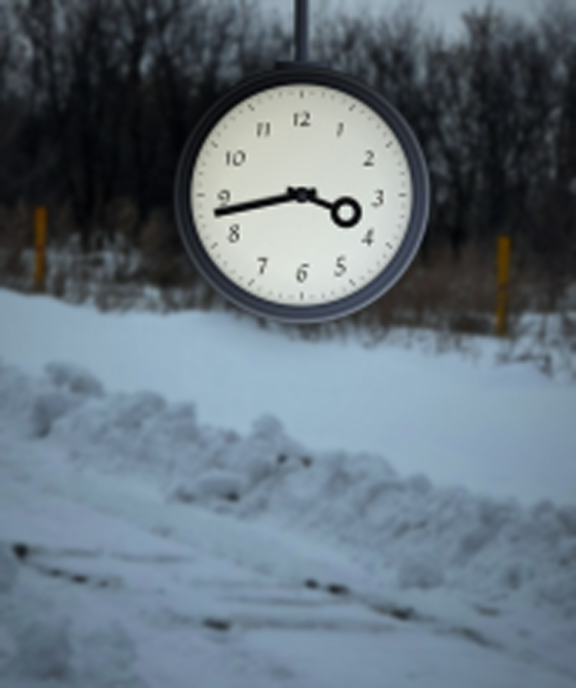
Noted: **3:43**
